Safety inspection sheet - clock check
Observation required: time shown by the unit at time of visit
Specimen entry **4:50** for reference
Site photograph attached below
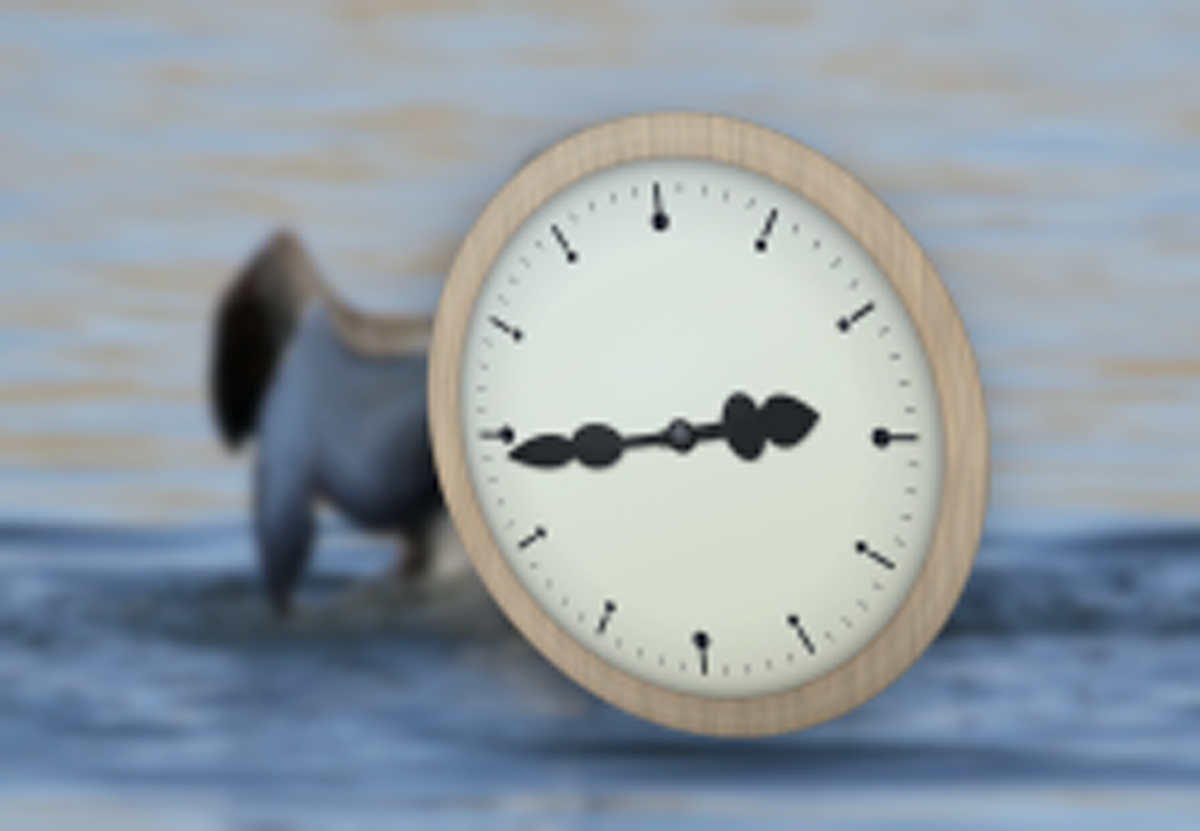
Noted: **2:44**
